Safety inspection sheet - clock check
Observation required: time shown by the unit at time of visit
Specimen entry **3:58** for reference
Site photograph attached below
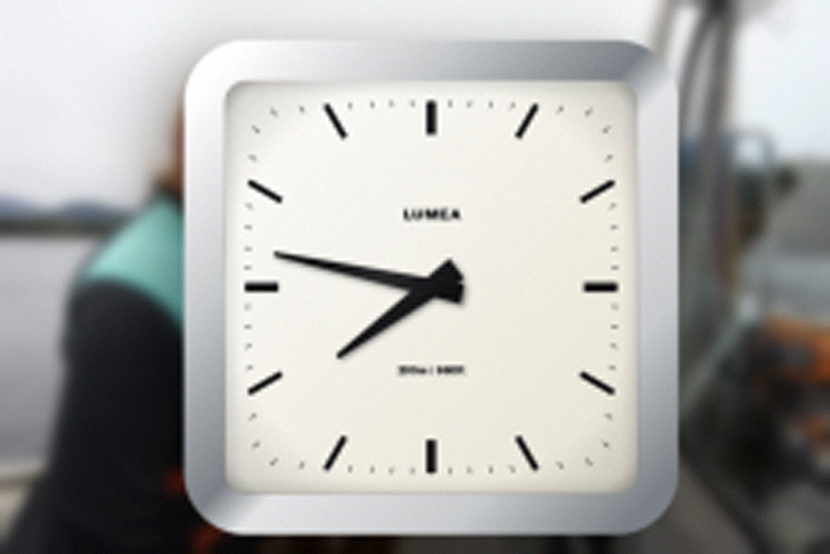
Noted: **7:47**
